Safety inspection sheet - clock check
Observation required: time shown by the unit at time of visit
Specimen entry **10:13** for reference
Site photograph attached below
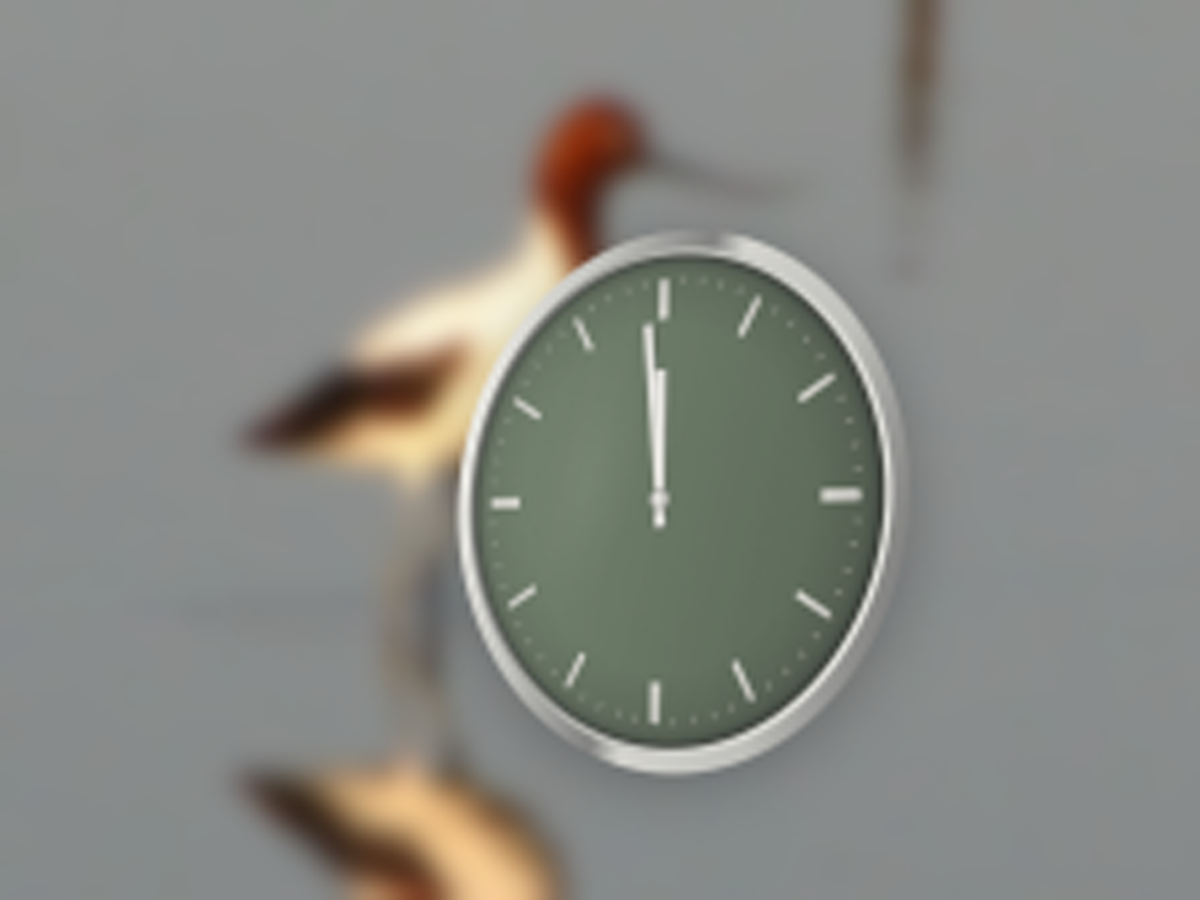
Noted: **11:59**
